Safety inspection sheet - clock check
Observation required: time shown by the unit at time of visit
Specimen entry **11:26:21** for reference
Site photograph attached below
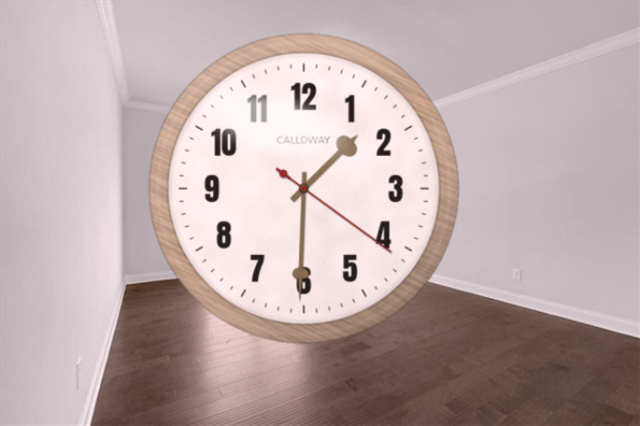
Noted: **1:30:21**
